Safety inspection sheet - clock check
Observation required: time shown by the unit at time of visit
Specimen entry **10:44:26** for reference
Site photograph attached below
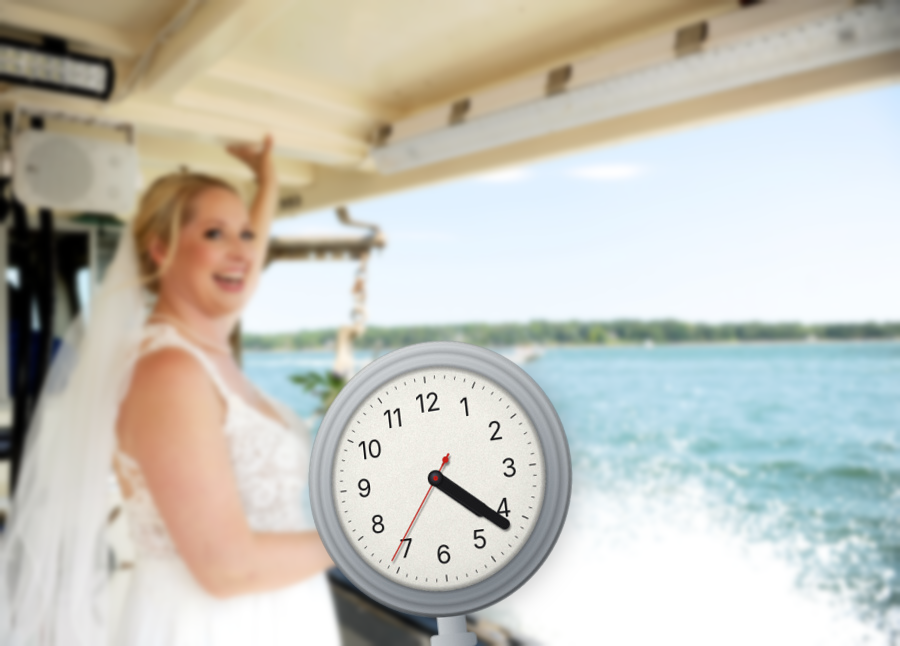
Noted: **4:21:36**
